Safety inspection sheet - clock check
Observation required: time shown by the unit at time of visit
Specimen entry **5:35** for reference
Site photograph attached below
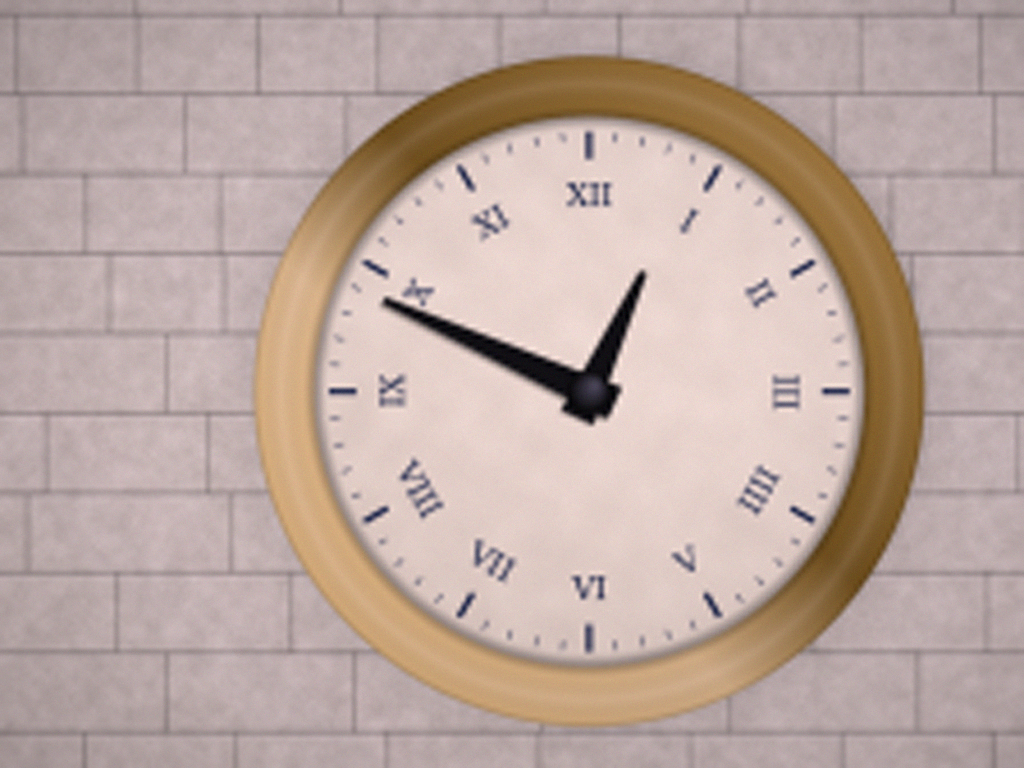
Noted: **12:49**
